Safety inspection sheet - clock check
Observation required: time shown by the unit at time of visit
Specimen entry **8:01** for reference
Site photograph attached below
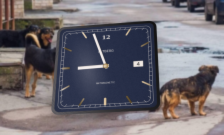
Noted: **8:57**
